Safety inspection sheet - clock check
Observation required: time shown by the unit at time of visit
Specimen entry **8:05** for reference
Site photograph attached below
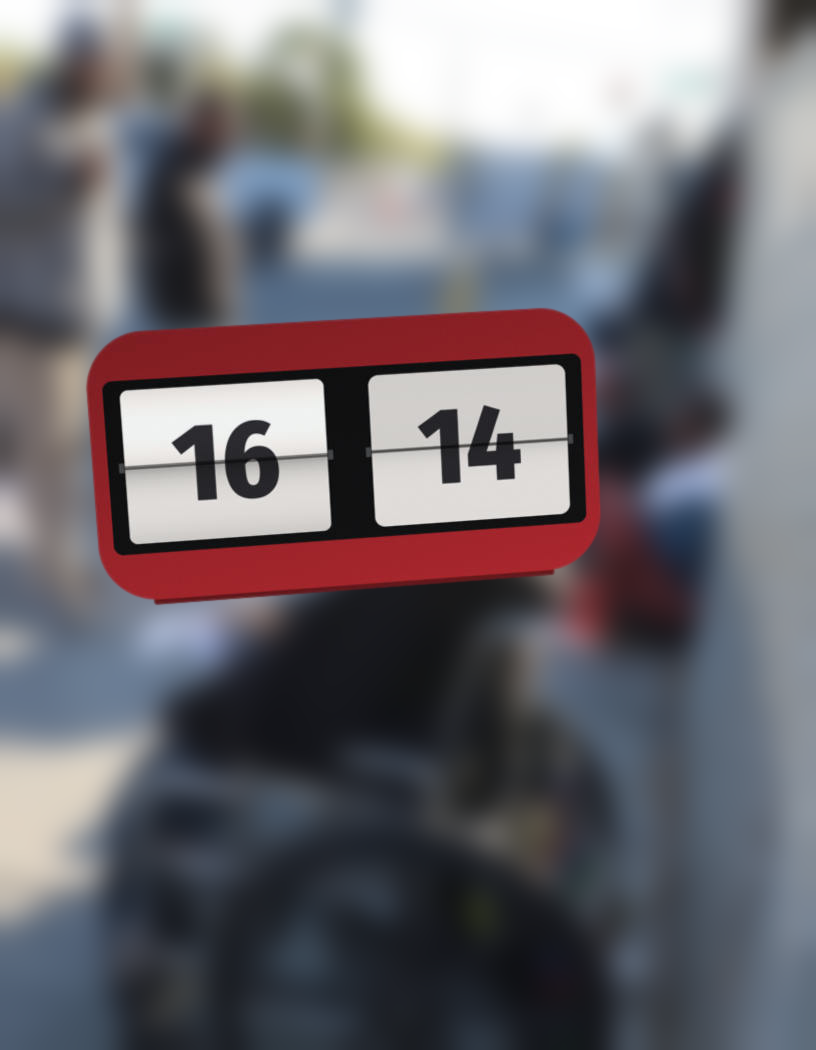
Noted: **16:14**
